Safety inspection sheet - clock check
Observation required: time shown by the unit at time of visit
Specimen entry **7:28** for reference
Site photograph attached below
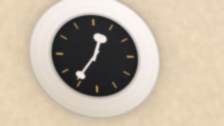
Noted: **12:36**
